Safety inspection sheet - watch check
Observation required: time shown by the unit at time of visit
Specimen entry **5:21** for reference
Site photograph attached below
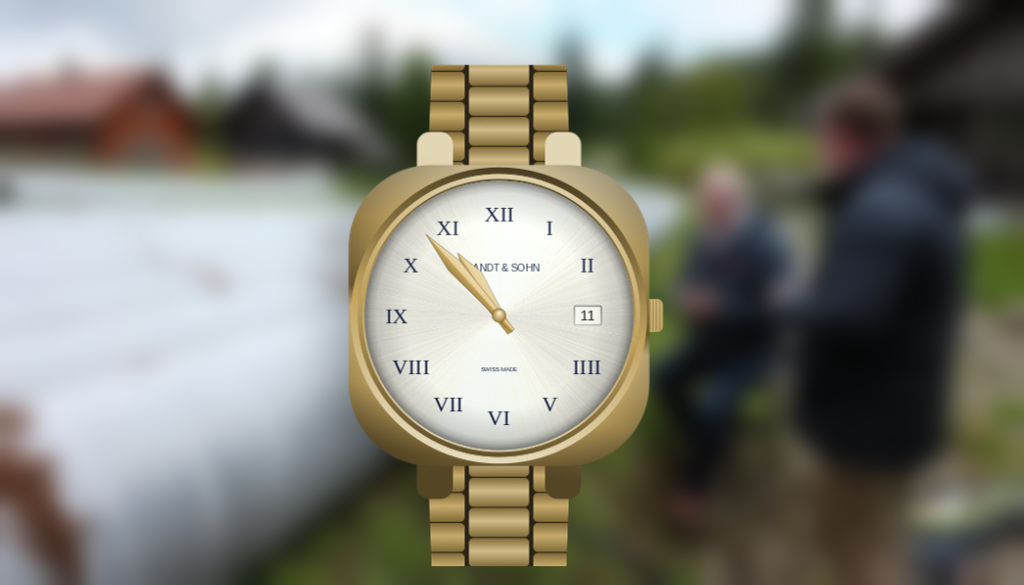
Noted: **10:53**
